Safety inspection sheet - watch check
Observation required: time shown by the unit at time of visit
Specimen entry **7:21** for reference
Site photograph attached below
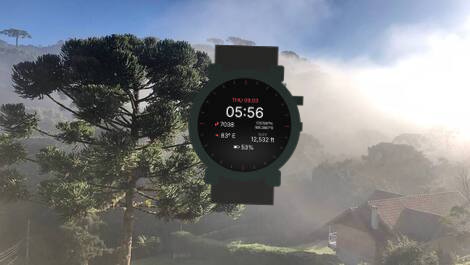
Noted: **5:56**
